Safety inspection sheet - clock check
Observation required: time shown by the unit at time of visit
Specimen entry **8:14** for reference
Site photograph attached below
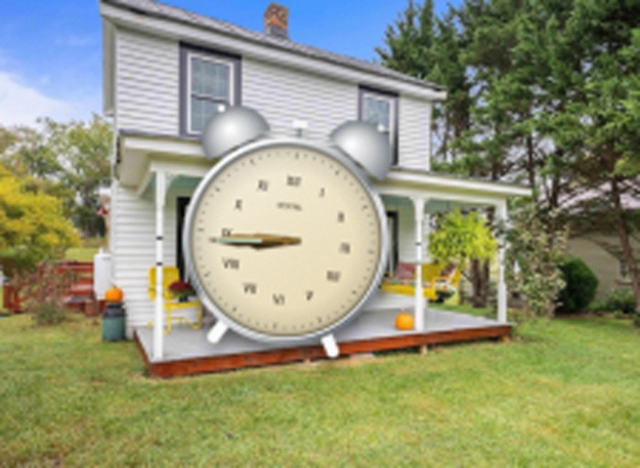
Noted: **8:44**
